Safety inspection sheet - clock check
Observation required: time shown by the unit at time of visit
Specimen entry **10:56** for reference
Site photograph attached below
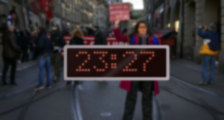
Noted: **23:27**
